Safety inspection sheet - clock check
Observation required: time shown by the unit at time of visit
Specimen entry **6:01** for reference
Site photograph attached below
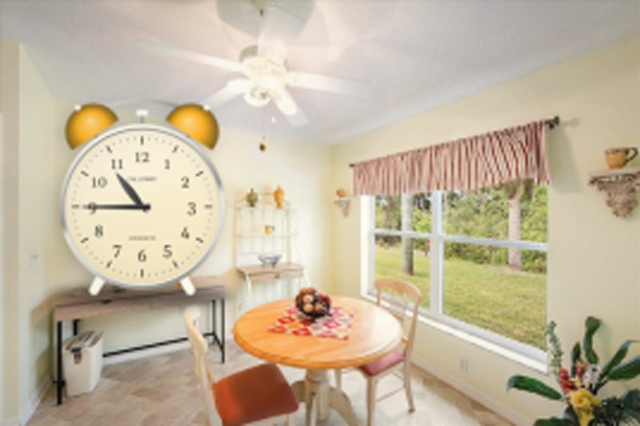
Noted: **10:45**
